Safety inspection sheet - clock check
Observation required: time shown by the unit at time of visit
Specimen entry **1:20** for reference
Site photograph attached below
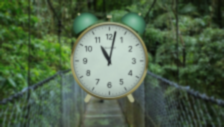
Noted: **11:02**
